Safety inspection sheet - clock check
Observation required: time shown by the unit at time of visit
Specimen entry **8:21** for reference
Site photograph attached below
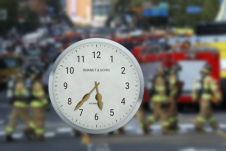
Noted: **5:37**
